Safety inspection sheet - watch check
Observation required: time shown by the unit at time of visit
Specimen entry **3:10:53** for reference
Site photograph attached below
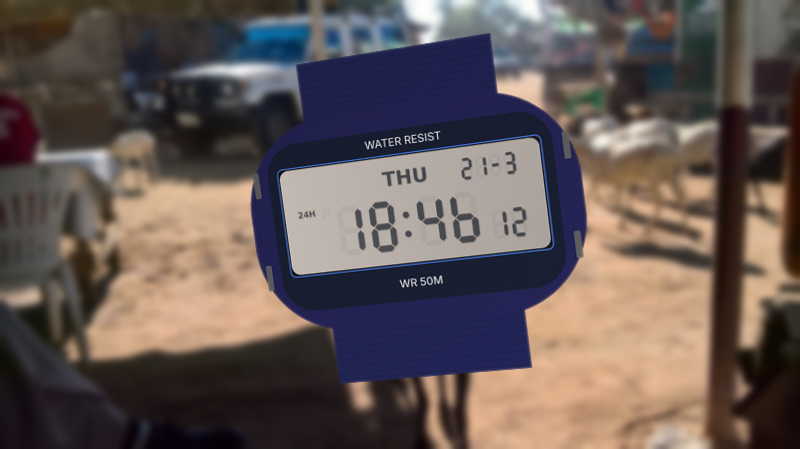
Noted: **18:46:12**
